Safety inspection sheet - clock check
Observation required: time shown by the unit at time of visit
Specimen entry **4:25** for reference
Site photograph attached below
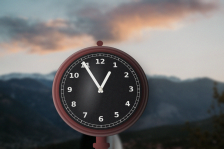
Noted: **12:55**
